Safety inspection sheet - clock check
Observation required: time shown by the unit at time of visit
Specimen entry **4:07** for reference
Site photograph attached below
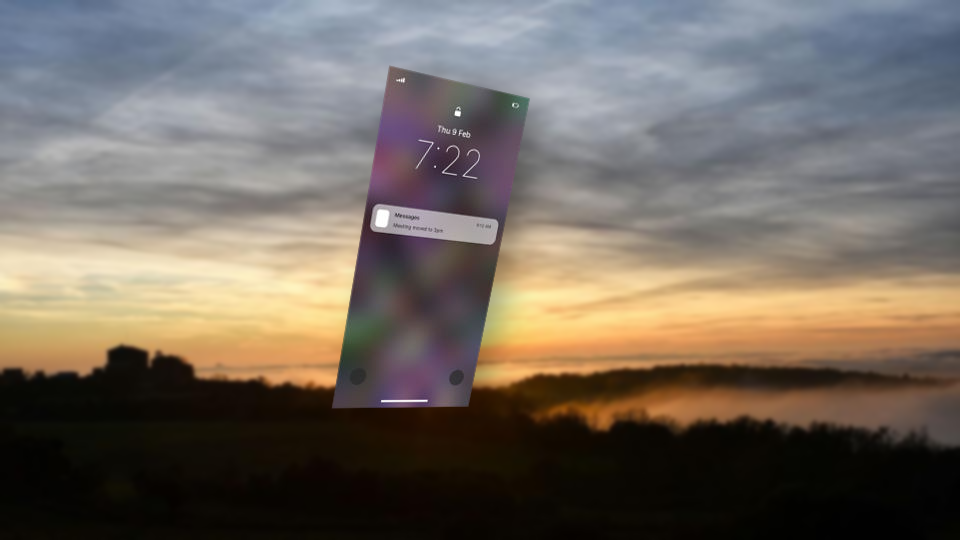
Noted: **7:22**
